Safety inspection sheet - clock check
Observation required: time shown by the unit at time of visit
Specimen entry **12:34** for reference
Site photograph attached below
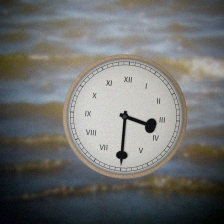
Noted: **3:30**
